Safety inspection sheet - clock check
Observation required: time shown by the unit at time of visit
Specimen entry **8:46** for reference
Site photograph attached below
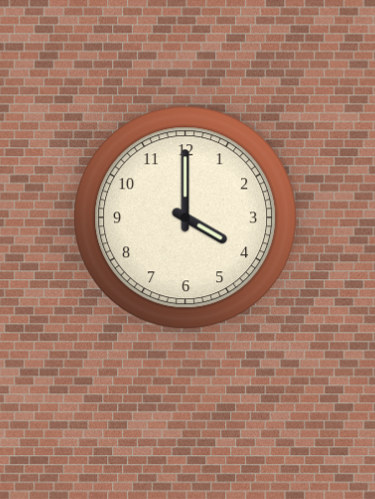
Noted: **4:00**
